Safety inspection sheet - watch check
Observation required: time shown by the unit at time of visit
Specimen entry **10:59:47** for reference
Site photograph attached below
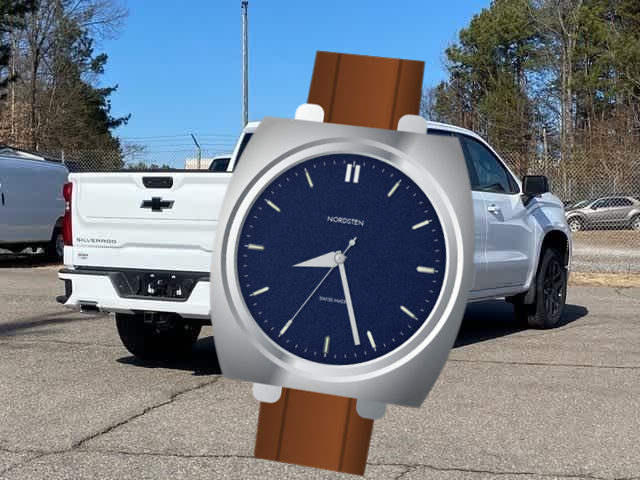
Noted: **8:26:35**
